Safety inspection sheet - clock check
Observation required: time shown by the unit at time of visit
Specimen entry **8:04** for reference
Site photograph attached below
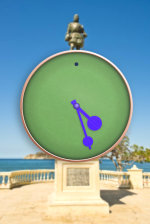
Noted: **4:27**
